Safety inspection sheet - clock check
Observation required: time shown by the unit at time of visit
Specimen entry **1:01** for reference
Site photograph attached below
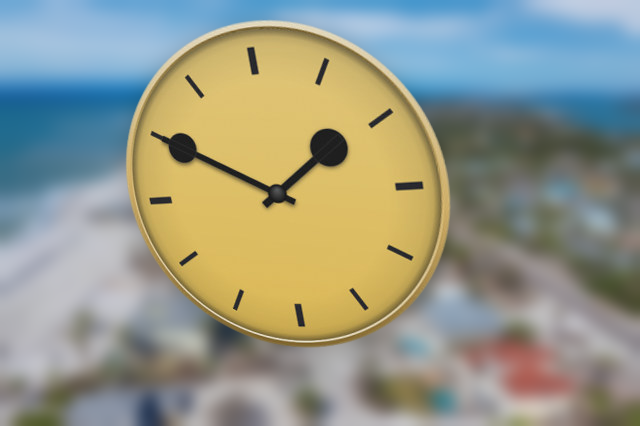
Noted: **1:50**
